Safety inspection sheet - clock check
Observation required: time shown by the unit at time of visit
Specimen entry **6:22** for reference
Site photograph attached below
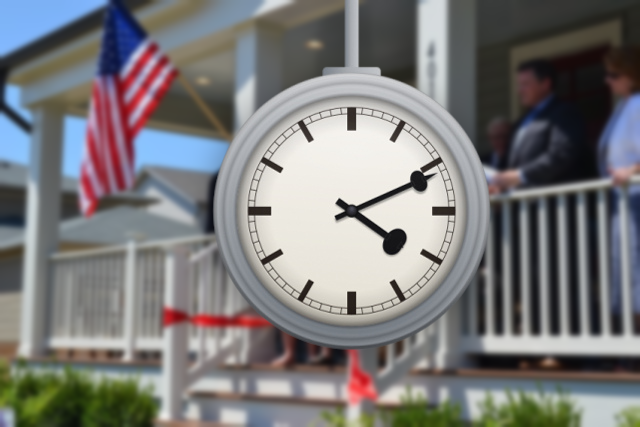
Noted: **4:11**
